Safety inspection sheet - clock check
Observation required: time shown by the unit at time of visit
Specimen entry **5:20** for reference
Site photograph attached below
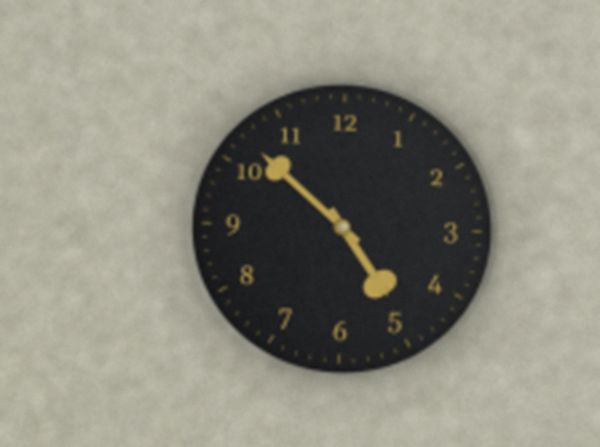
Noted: **4:52**
